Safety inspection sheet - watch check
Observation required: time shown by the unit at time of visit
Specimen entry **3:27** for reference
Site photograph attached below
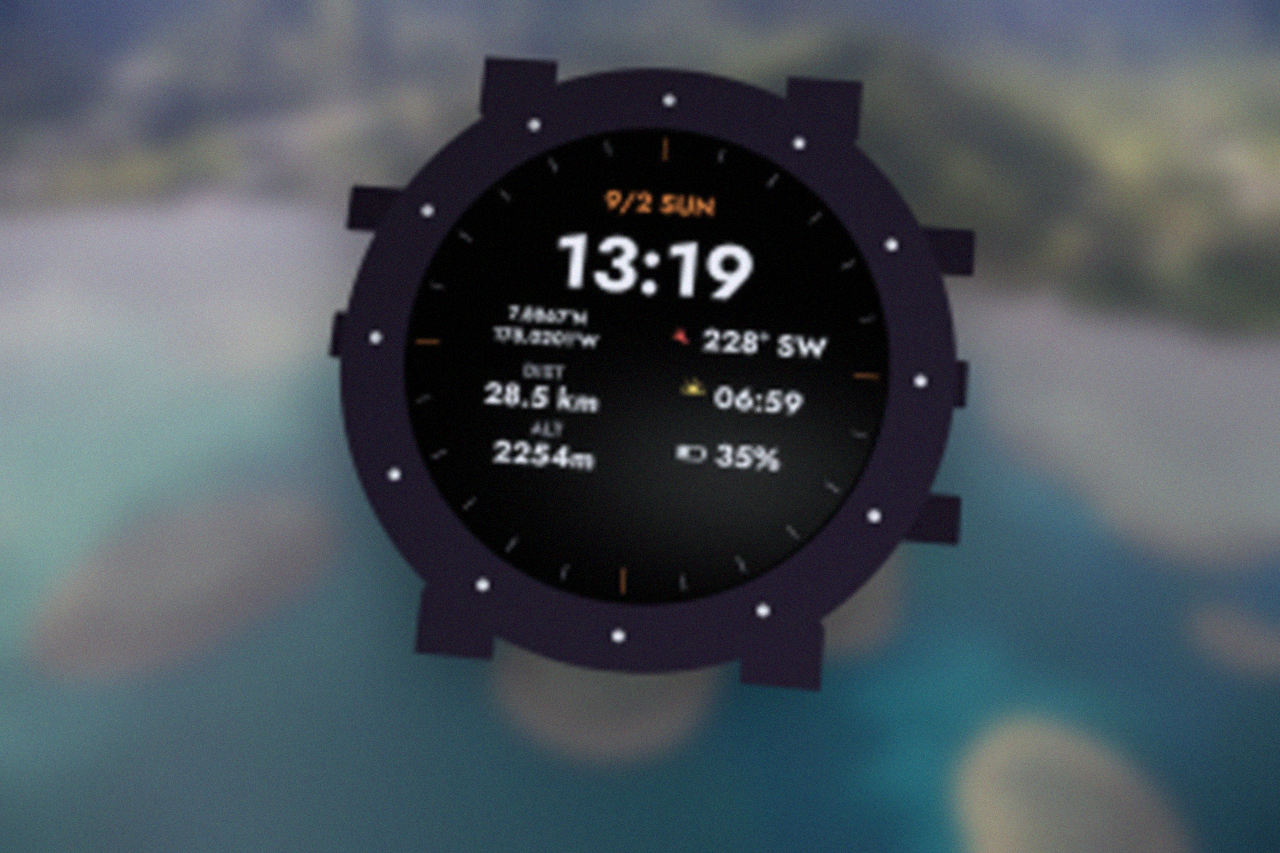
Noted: **13:19**
